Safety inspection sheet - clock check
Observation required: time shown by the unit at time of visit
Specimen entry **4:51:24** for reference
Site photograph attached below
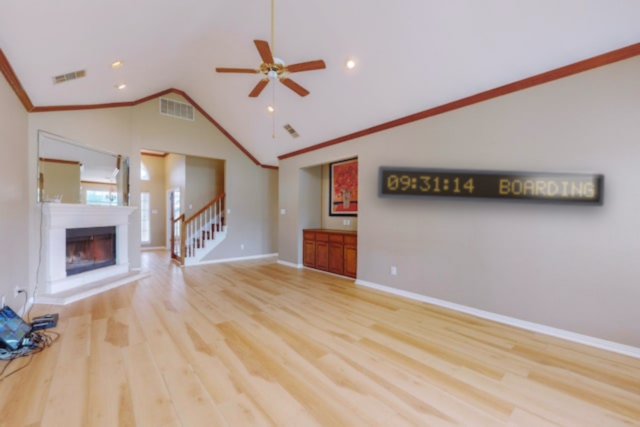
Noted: **9:31:14**
